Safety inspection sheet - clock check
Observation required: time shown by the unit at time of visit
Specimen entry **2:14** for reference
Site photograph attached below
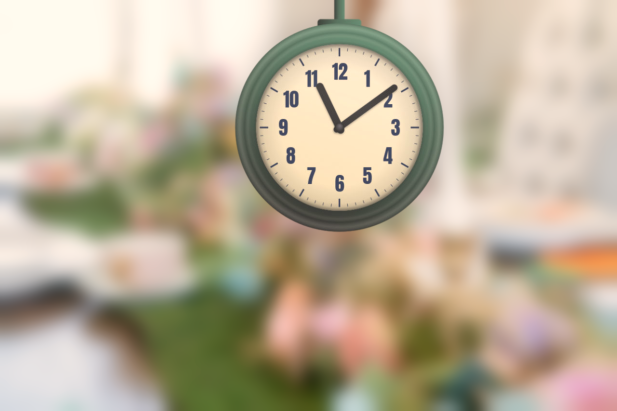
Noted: **11:09**
